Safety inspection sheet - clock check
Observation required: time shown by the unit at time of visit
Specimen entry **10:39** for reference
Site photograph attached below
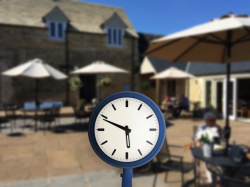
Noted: **5:49**
